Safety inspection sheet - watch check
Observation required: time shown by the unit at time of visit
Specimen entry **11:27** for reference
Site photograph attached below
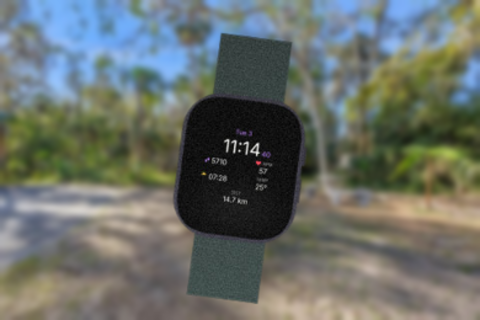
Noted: **11:14**
